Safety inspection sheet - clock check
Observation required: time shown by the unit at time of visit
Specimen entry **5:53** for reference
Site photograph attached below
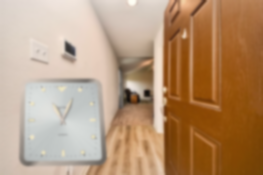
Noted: **11:04**
